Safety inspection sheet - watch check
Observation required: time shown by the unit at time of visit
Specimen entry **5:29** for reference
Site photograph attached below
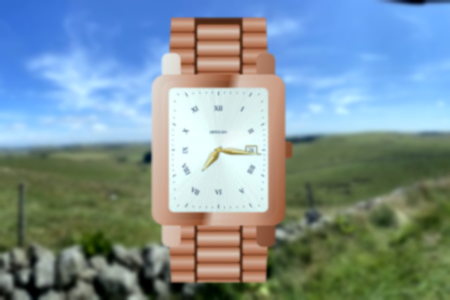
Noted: **7:16**
